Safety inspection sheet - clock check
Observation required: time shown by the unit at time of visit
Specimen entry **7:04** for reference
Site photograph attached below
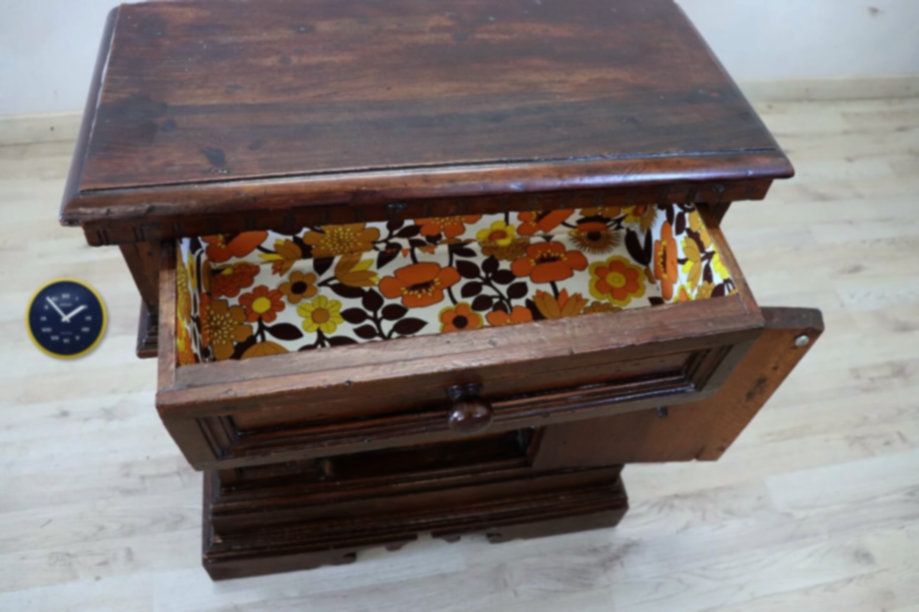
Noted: **1:53**
